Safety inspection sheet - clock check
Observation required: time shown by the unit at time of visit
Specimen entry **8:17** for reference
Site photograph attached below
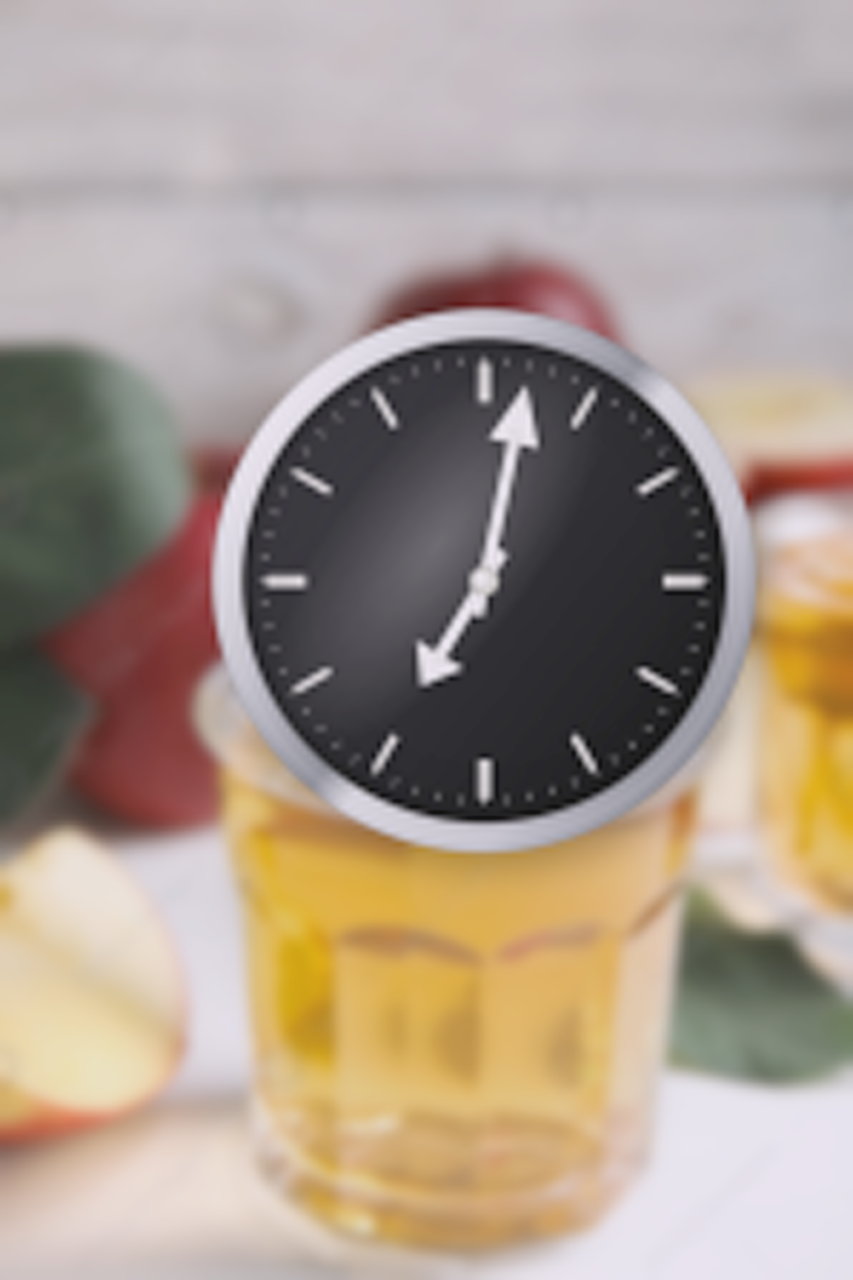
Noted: **7:02**
